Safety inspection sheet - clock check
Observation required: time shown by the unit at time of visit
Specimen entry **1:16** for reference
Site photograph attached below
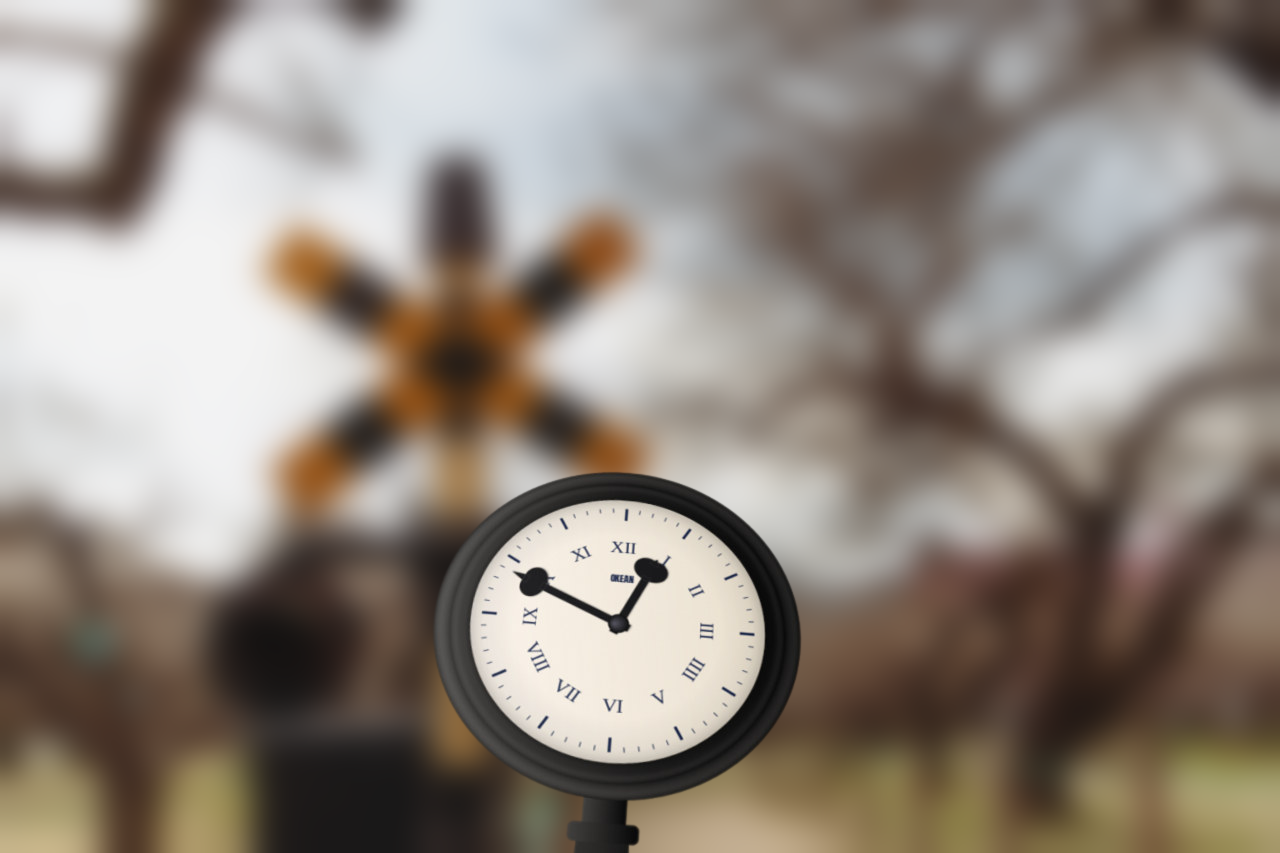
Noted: **12:49**
